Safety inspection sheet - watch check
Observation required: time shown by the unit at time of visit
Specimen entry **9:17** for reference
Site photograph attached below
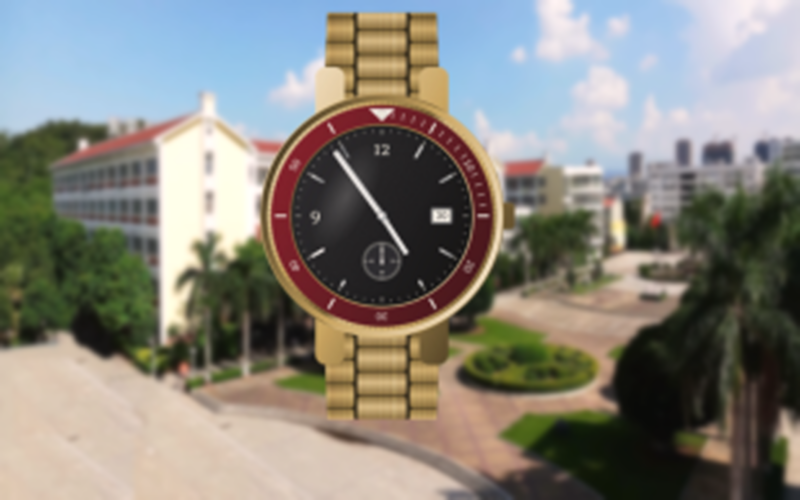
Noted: **4:54**
